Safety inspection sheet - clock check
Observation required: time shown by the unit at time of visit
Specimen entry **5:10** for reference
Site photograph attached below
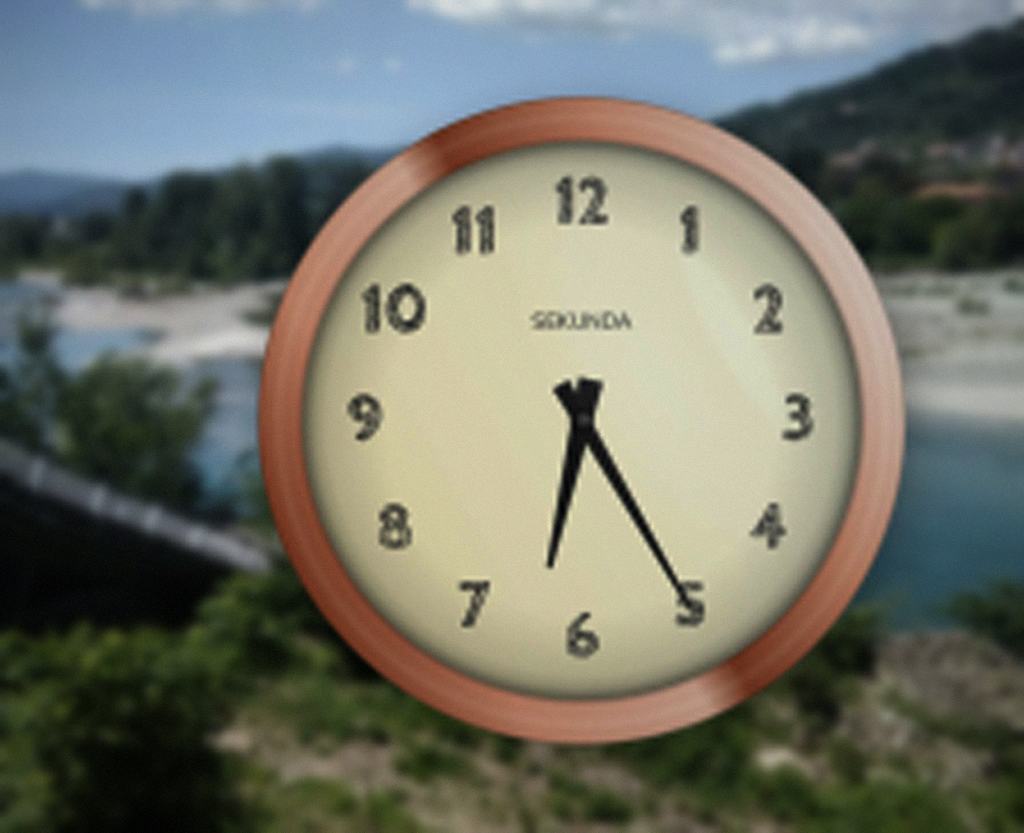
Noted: **6:25**
